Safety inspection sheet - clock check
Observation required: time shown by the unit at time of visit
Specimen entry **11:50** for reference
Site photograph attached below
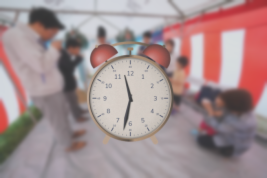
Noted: **11:32**
